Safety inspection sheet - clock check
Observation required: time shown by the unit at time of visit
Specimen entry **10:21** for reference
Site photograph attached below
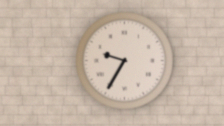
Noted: **9:35**
